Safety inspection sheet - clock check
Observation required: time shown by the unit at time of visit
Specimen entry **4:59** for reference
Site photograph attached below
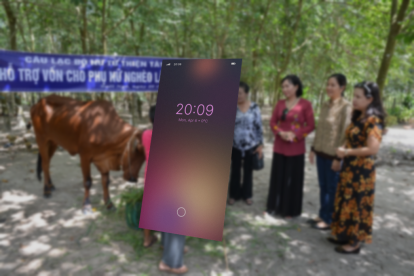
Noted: **20:09**
